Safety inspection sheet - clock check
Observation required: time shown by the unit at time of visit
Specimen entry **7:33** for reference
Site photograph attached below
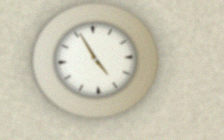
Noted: **4:56**
